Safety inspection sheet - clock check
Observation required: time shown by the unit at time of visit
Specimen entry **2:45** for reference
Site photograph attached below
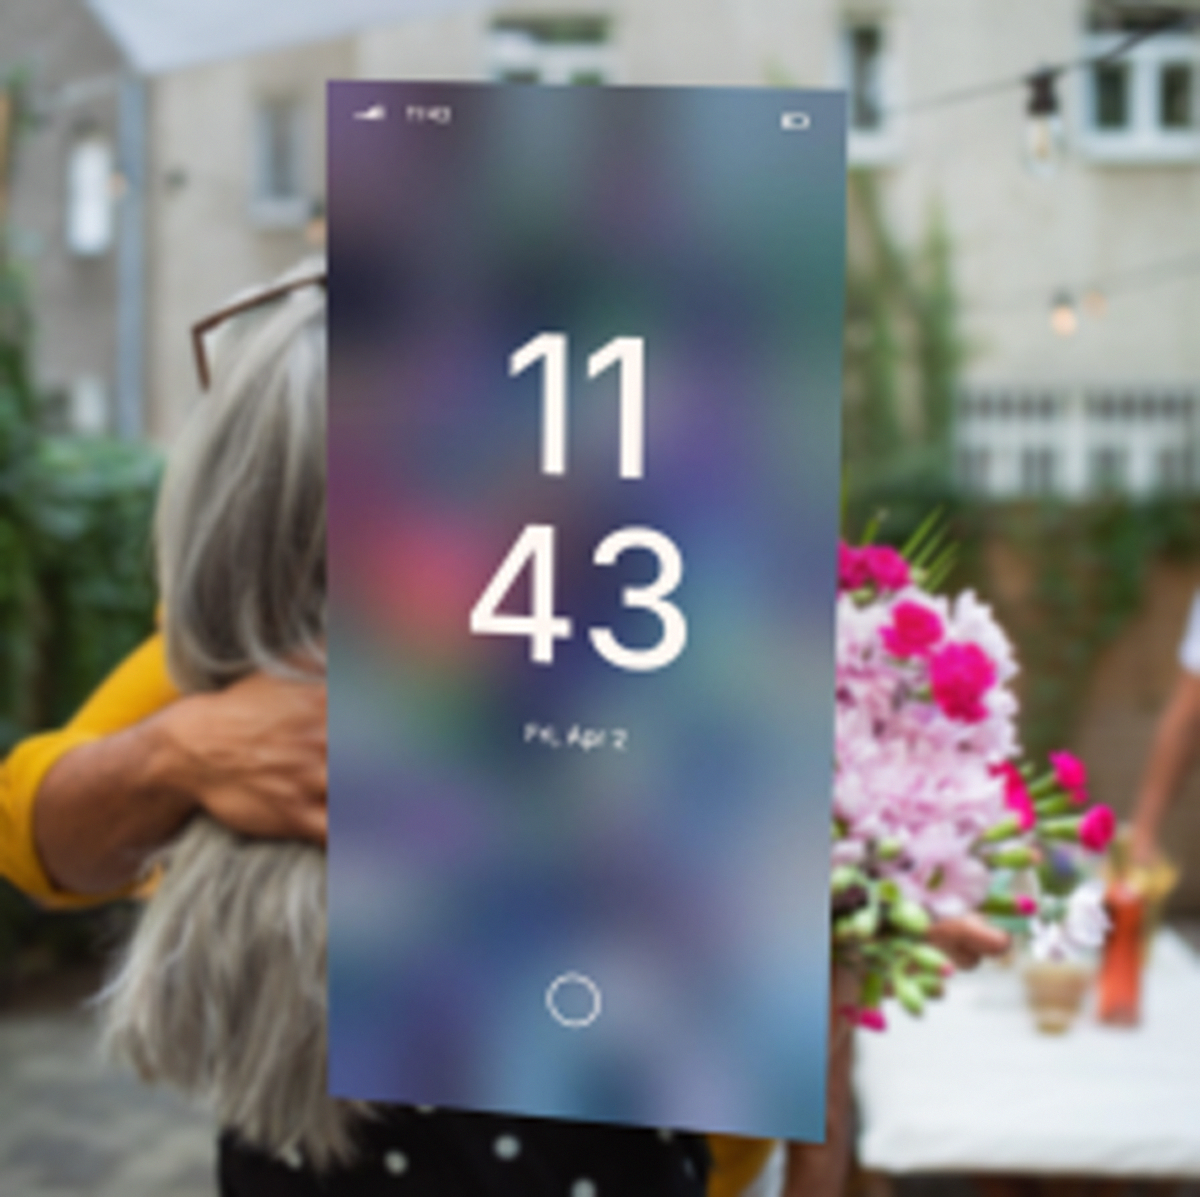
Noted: **11:43**
